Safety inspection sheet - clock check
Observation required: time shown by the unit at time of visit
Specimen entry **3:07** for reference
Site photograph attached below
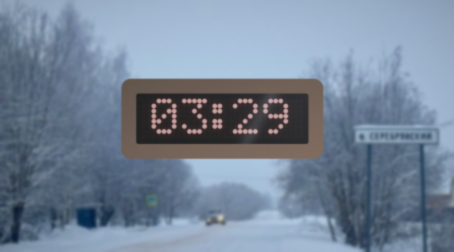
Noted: **3:29**
